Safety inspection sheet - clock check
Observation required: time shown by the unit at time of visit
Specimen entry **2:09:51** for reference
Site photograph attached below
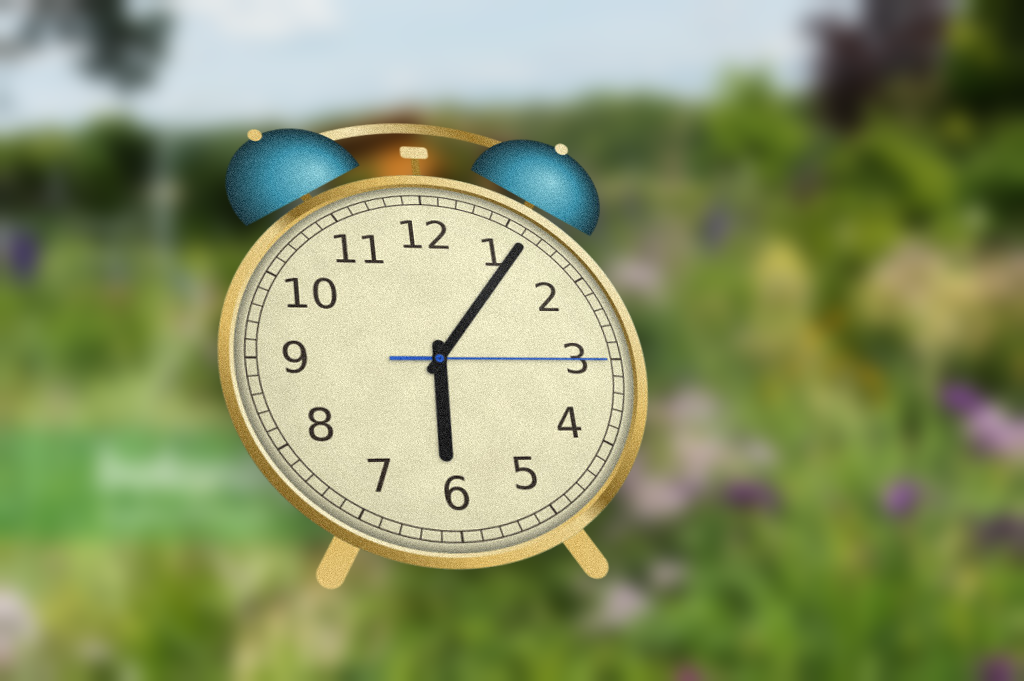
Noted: **6:06:15**
